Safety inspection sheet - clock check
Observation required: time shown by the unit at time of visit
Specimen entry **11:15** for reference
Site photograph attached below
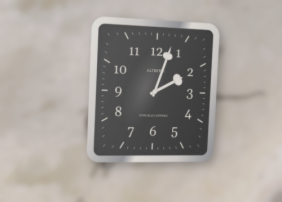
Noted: **2:03**
